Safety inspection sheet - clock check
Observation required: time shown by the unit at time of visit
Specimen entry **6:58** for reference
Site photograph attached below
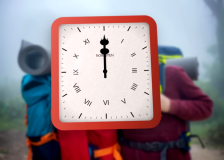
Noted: **12:00**
